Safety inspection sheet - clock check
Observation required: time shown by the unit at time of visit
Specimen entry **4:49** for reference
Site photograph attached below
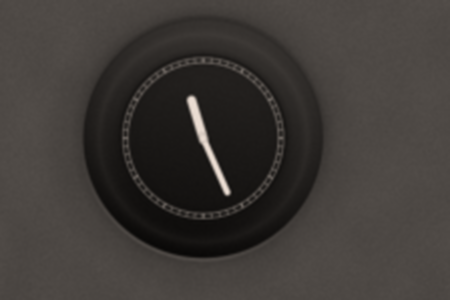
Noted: **11:26**
